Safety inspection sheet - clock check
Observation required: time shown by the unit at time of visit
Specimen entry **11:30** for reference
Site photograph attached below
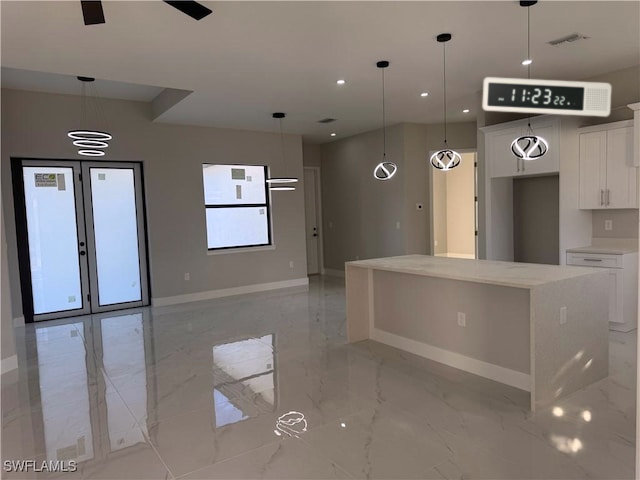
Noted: **11:23**
